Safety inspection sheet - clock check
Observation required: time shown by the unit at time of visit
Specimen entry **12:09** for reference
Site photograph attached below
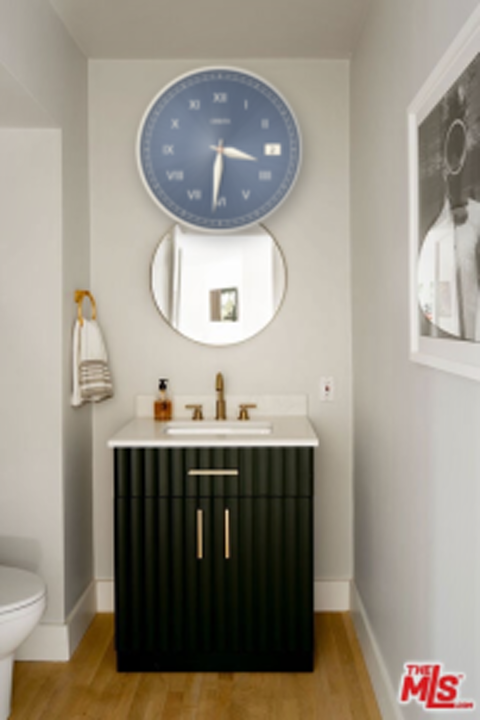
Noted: **3:31**
